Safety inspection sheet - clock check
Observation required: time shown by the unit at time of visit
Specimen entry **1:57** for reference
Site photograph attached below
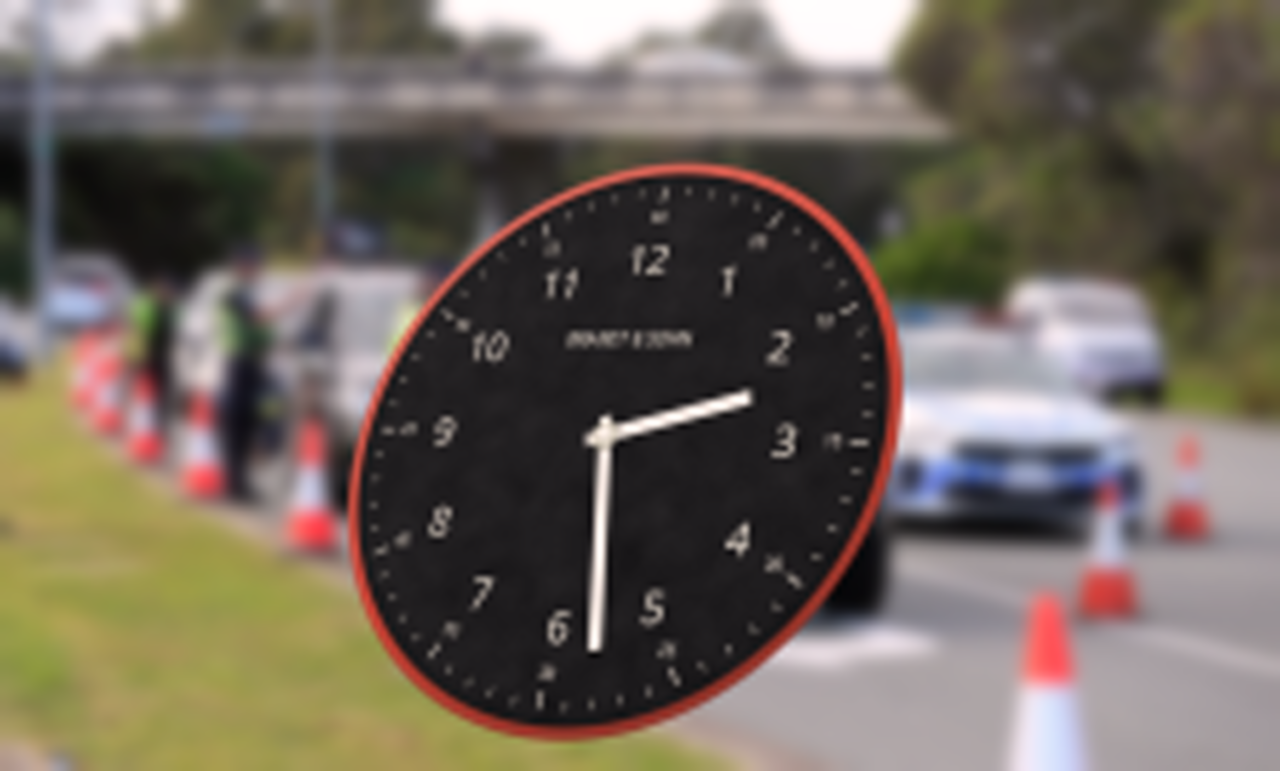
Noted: **2:28**
